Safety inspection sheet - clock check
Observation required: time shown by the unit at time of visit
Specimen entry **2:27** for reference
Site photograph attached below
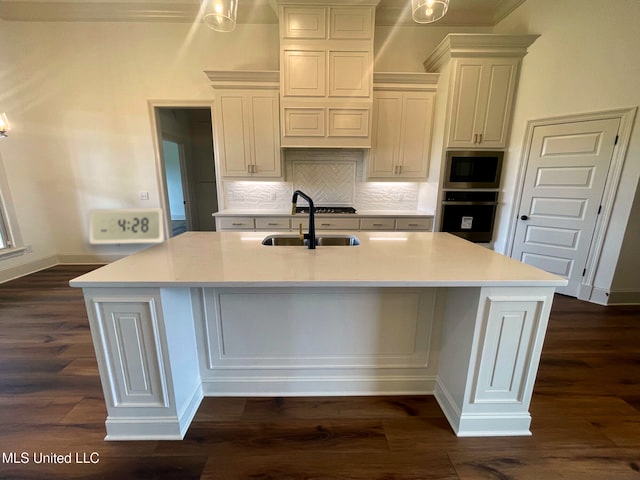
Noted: **4:28**
